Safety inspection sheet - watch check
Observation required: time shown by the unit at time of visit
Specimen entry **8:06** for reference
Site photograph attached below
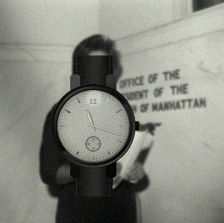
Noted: **11:18**
